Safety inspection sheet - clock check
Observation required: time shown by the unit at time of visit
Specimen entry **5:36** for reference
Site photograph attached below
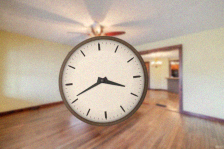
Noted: **3:41**
